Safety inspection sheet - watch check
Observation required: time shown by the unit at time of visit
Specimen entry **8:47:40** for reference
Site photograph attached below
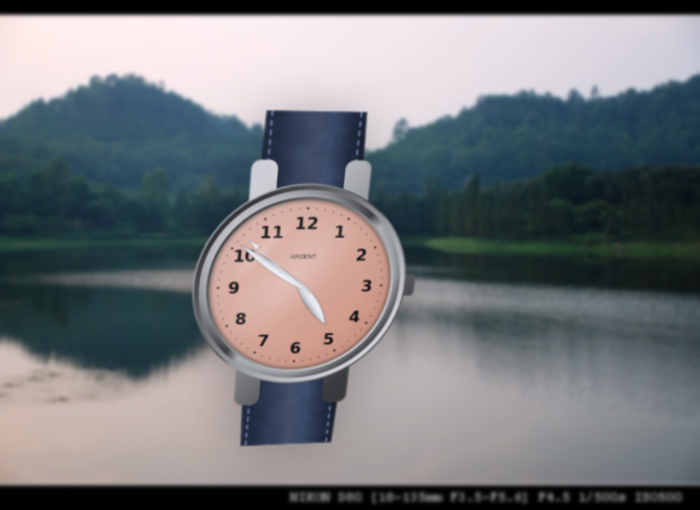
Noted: **4:50:52**
